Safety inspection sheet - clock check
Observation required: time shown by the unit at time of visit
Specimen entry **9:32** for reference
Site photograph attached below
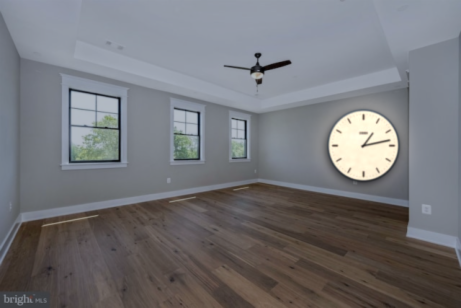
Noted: **1:13**
